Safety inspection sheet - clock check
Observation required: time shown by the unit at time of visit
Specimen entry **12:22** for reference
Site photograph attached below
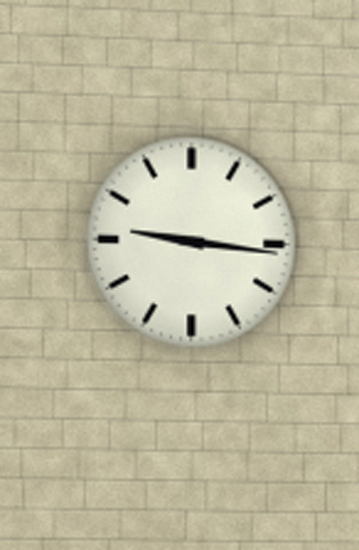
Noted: **9:16**
